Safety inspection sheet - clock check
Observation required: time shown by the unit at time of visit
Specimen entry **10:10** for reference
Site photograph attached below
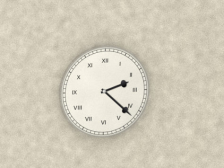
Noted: **2:22**
